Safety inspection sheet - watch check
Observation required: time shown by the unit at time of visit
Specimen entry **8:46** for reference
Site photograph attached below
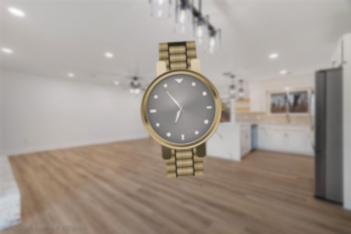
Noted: **6:54**
